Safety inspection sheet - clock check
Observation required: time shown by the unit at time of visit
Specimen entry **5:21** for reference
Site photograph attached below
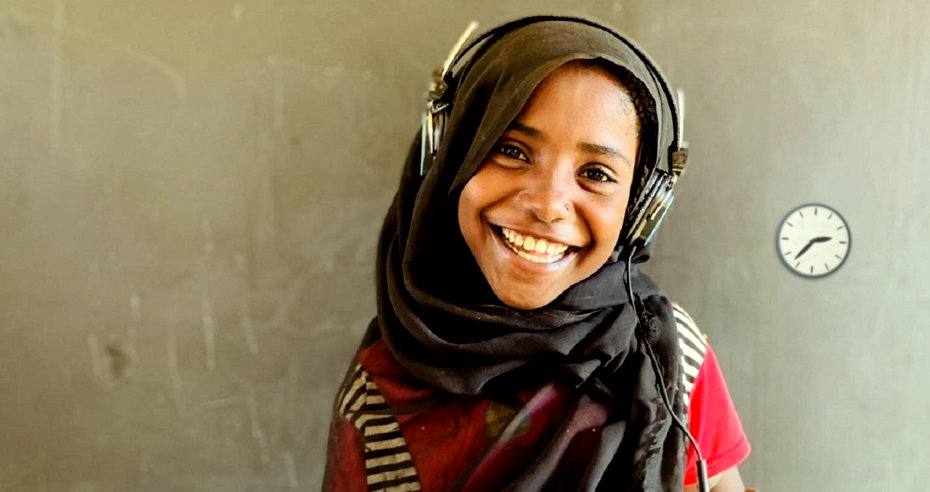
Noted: **2:37**
